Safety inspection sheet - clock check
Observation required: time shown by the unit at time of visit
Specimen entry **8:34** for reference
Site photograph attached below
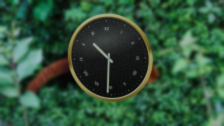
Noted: **10:31**
